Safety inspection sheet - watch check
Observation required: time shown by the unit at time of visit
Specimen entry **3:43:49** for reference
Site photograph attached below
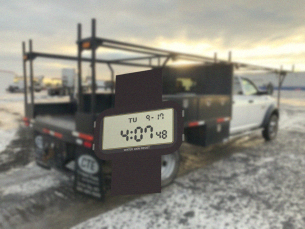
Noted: **4:07:48**
